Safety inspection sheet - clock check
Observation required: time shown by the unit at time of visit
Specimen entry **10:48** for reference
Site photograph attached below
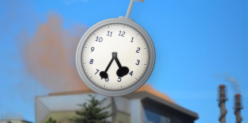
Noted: **4:32**
